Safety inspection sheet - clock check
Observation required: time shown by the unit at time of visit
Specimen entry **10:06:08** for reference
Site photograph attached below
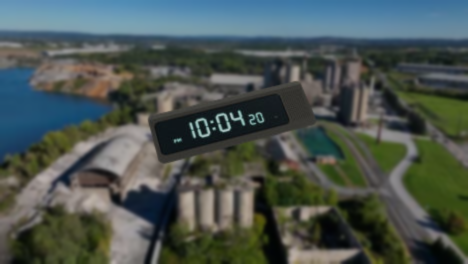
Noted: **10:04:20**
